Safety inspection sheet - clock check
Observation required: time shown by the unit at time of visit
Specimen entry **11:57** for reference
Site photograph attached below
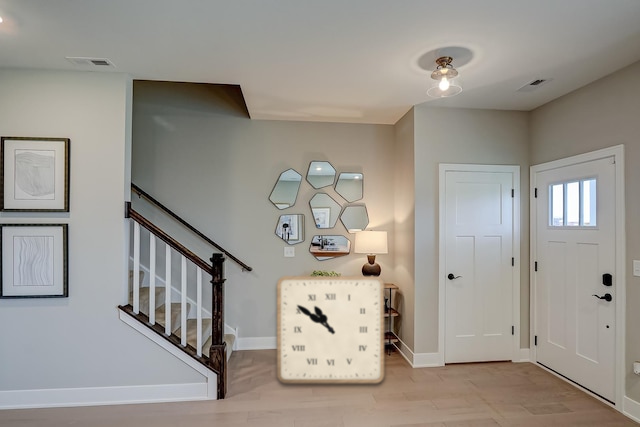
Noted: **10:51**
